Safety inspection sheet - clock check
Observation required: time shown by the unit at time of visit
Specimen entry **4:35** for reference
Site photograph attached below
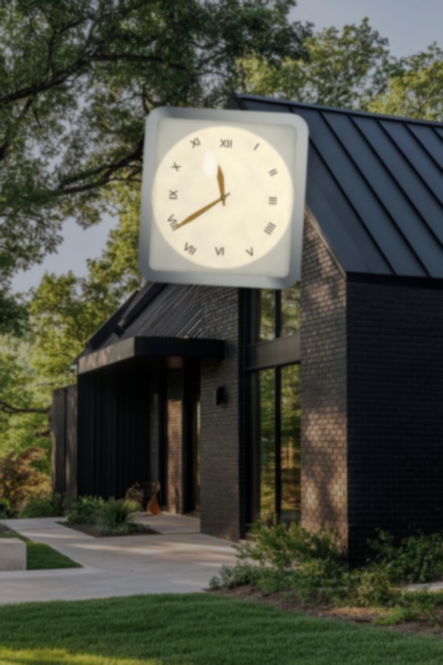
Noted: **11:39**
